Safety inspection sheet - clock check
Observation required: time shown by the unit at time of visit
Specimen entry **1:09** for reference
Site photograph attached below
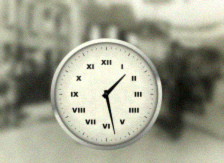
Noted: **1:28**
